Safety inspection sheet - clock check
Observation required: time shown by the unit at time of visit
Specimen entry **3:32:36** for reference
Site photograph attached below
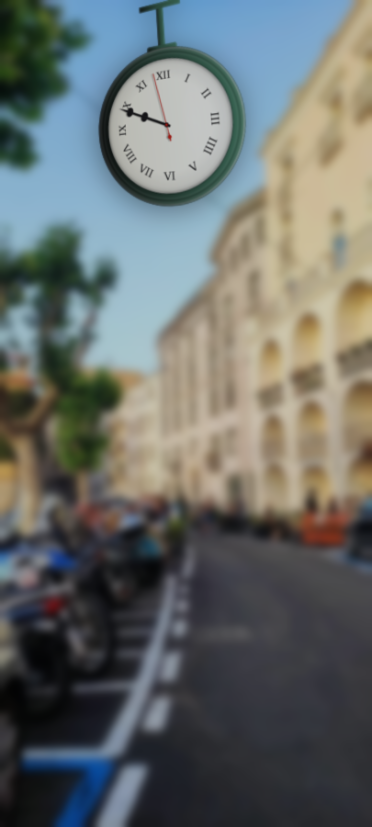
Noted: **9:48:58**
